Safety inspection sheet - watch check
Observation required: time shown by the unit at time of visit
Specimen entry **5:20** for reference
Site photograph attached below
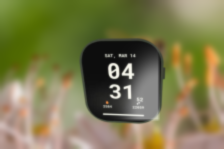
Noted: **4:31**
